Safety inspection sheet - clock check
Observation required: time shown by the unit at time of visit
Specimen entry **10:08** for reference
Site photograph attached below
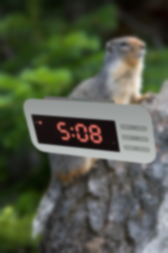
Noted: **5:08**
